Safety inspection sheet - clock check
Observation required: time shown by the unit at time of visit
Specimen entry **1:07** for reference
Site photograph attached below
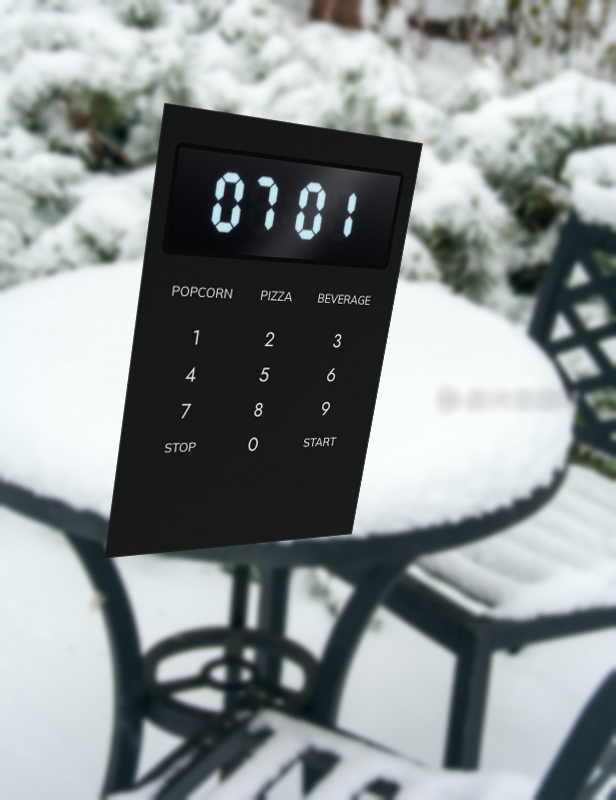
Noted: **7:01**
